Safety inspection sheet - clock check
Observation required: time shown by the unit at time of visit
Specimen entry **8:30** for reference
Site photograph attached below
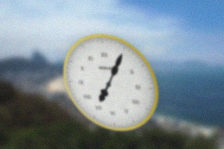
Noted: **7:05**
